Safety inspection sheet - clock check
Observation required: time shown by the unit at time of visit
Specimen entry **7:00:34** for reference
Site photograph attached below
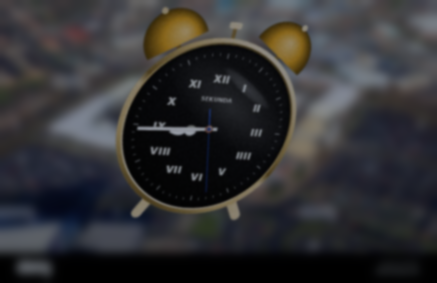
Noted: **8:44:28**
